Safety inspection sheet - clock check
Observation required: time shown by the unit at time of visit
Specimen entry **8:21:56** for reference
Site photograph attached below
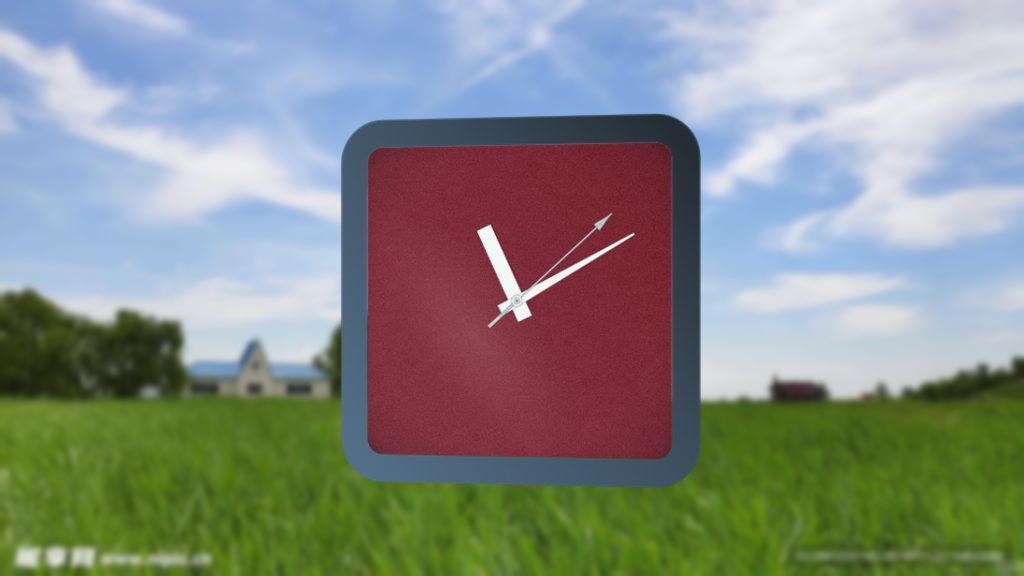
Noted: **11:10:08**
